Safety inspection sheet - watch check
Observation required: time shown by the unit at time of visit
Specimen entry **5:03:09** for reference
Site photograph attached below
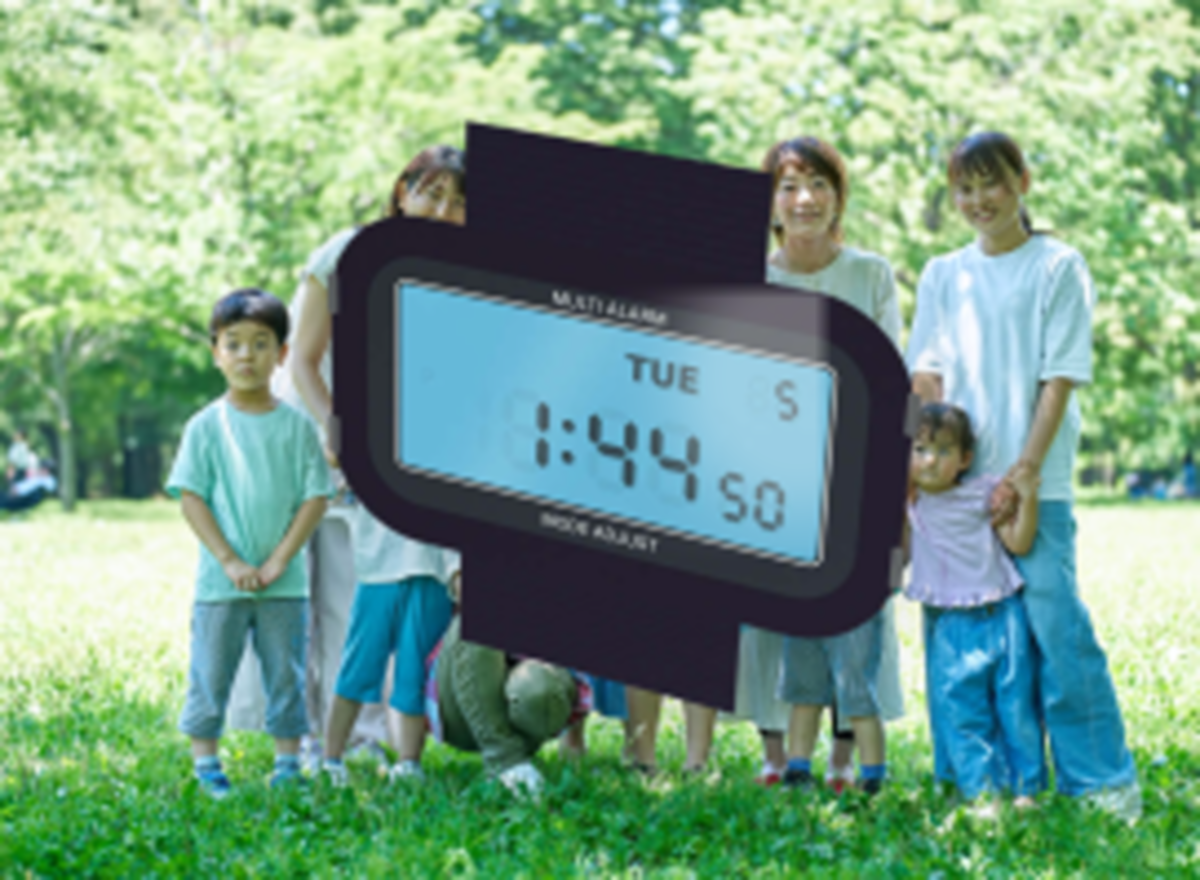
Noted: **1:44:50**
